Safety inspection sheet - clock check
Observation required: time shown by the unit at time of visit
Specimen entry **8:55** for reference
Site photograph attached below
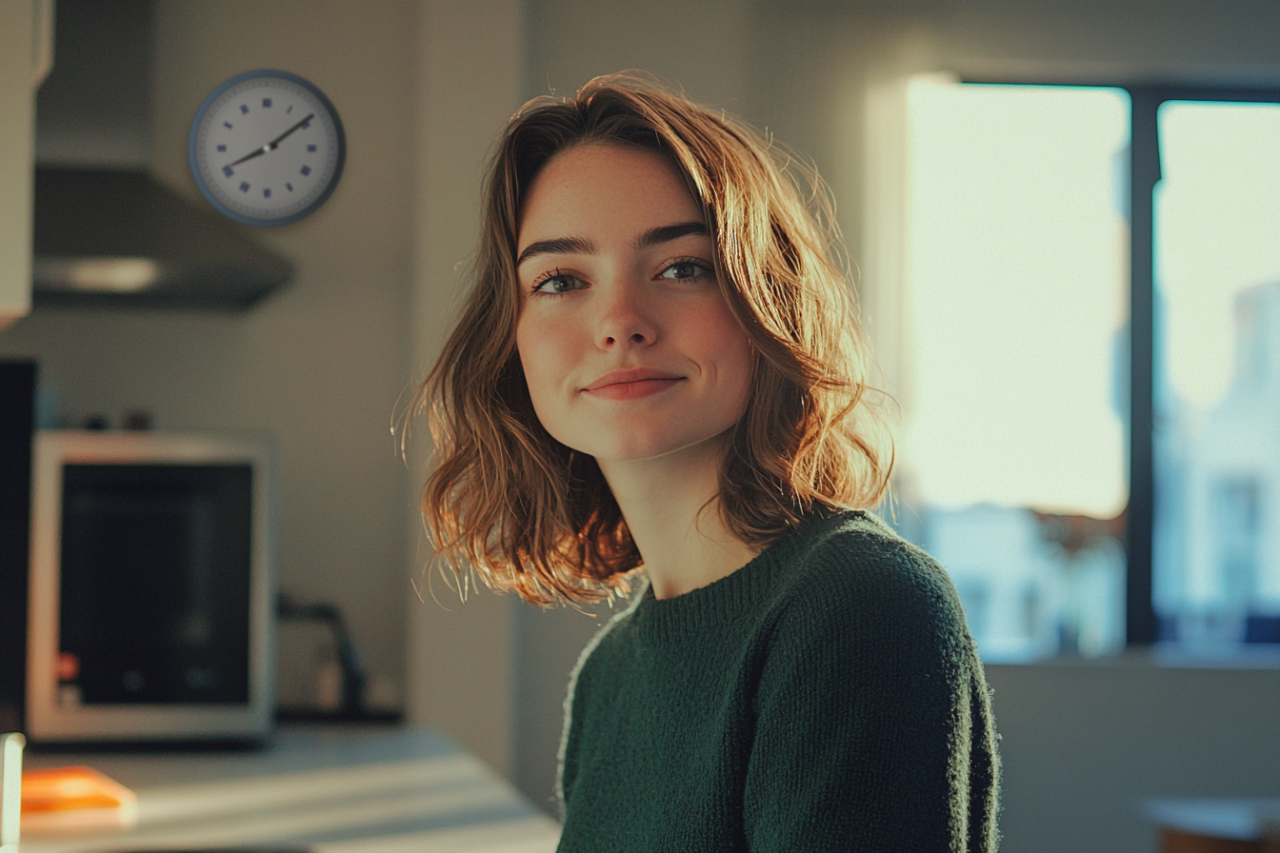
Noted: **8:09**
